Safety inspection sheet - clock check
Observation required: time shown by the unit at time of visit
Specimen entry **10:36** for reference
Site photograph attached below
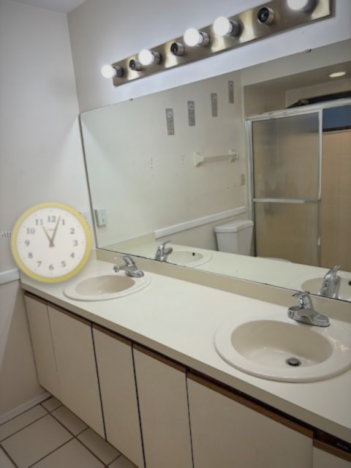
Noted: **11:03**
